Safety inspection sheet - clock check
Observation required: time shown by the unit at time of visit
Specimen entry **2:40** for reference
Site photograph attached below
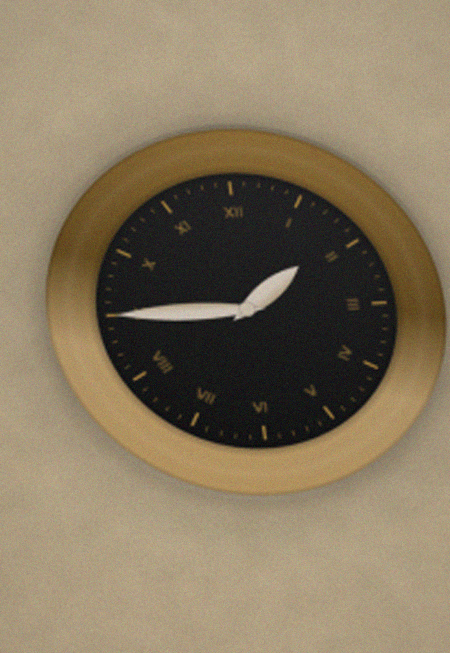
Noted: **1:45**
